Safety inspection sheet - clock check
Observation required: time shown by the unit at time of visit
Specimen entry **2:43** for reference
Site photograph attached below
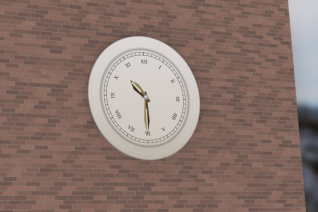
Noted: **10:30**
